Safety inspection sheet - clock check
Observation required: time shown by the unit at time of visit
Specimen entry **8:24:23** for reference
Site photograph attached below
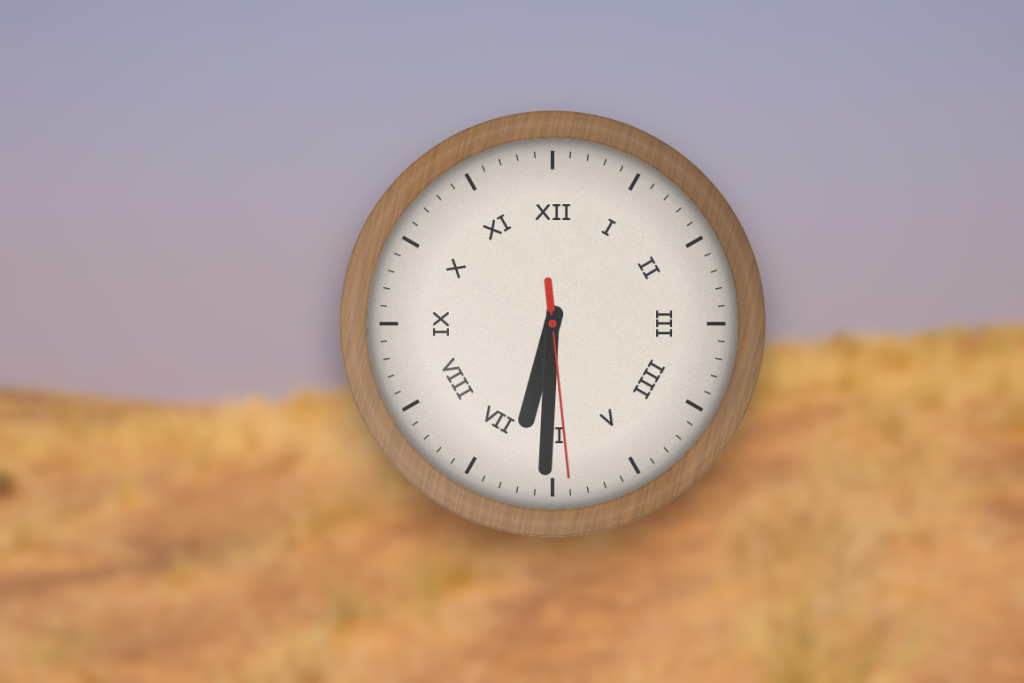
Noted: **6:30:29**
